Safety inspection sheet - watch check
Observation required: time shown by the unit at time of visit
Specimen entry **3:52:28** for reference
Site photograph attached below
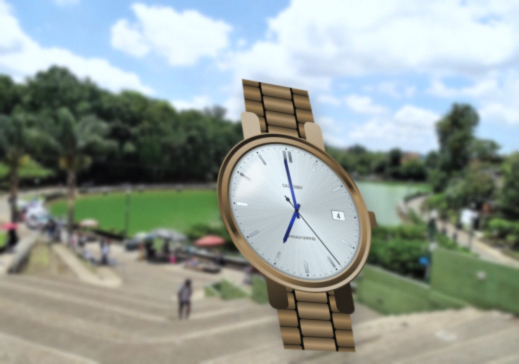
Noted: **6:59:24**
